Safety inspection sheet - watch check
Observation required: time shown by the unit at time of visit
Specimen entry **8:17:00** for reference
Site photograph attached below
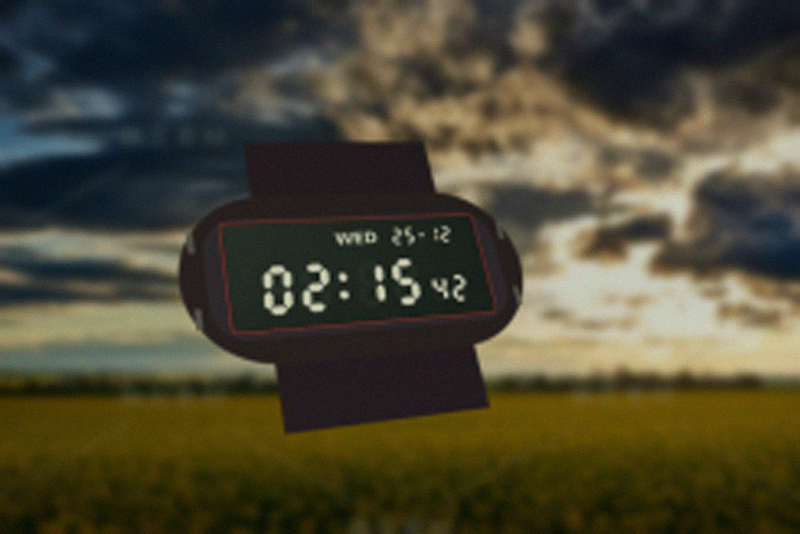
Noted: **2:15:42**
